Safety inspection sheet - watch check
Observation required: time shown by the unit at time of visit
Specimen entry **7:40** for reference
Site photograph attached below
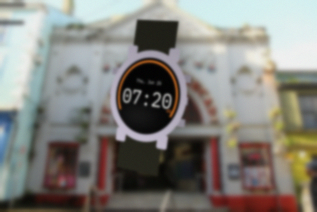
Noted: **7:20**
